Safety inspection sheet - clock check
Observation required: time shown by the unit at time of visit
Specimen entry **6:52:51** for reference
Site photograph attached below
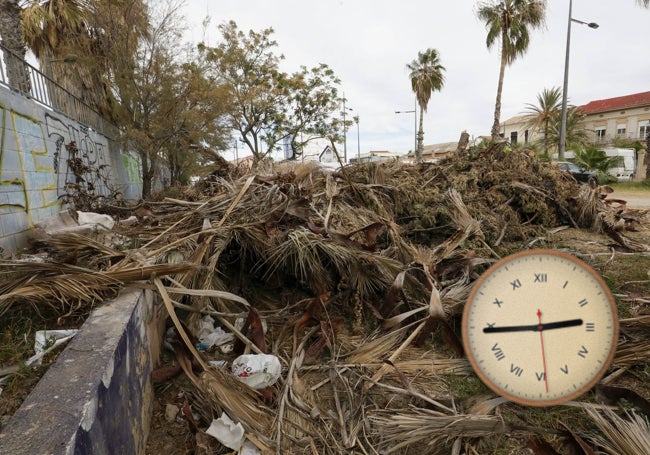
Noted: **2:44:29**
